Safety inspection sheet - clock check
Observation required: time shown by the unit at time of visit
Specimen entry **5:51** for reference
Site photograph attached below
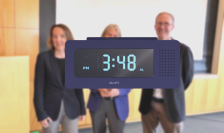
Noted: **3:48**
